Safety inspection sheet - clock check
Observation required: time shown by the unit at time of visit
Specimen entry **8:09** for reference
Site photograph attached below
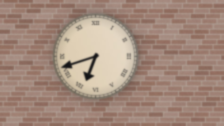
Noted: **6:42**
